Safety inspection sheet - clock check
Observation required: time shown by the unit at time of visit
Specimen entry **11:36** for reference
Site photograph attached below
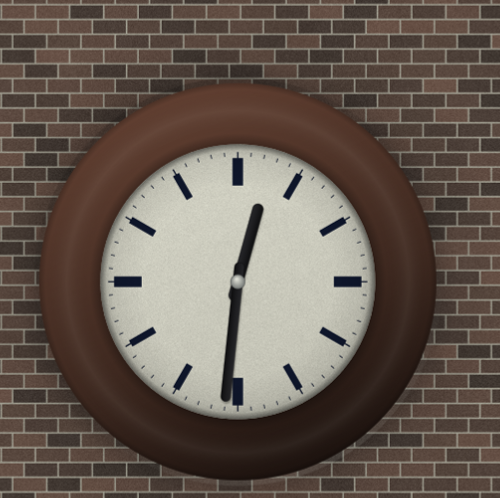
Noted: **12:31**
